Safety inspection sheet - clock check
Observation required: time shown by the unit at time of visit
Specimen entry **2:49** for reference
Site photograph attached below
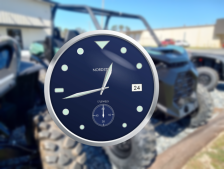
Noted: **12:43**
